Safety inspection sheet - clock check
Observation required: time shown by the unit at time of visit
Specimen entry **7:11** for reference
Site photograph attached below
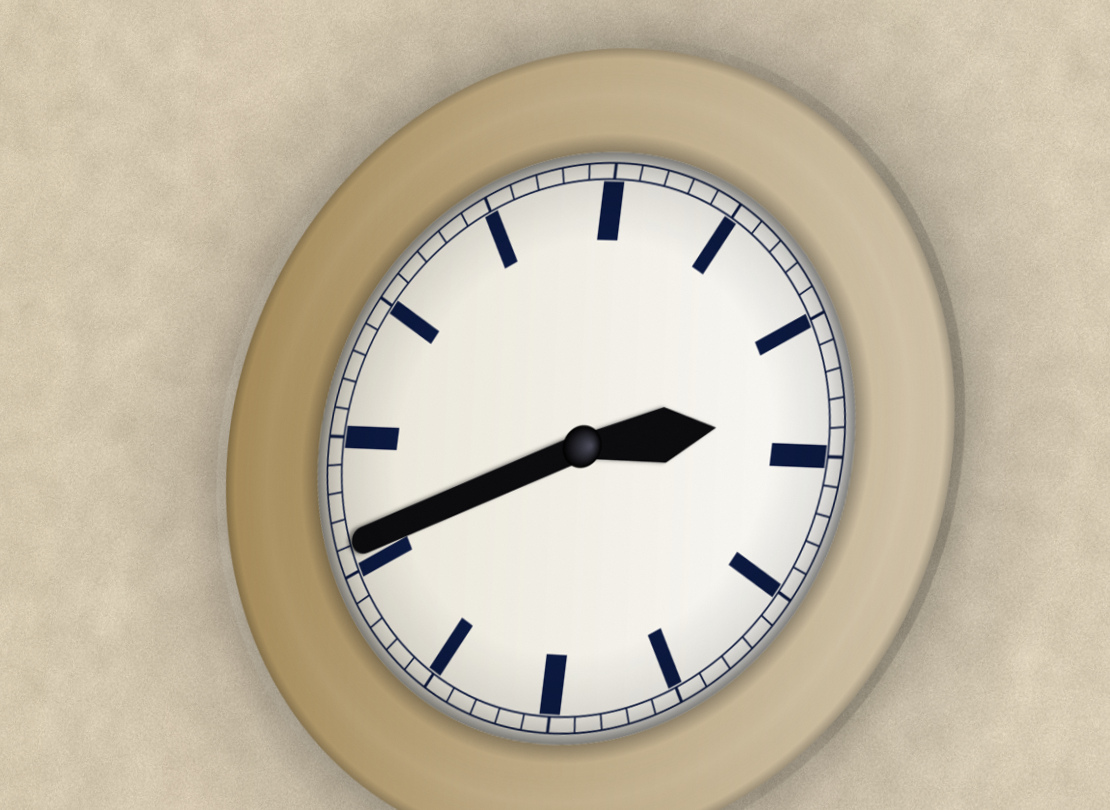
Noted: **2:41**
